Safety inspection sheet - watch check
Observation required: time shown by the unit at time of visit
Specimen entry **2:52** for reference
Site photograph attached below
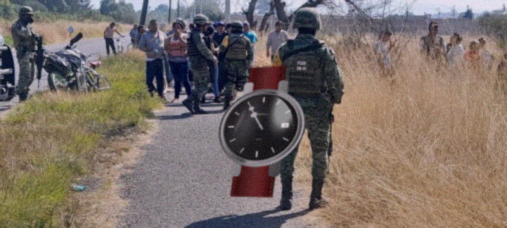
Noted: **10:55**
